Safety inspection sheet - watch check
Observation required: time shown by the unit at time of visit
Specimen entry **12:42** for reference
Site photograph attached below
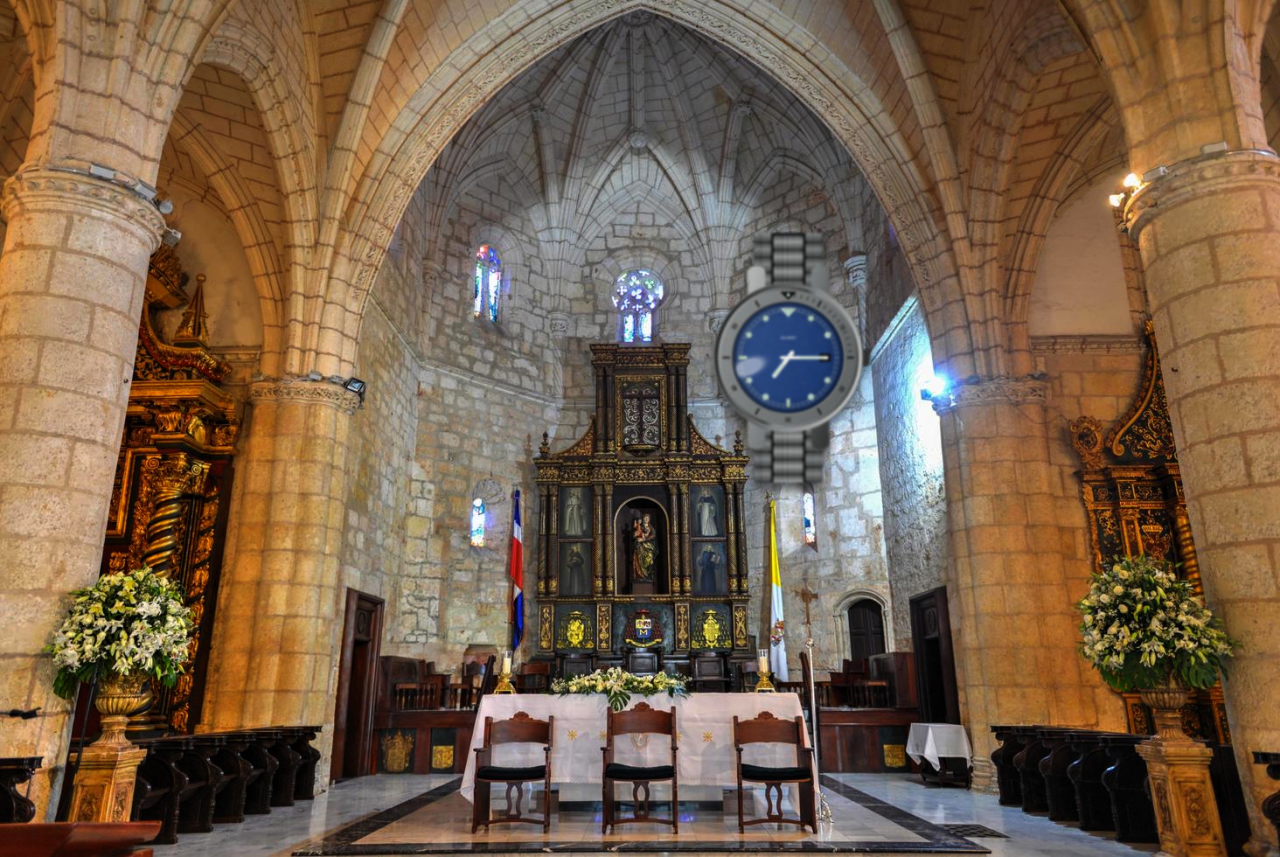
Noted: **7:15**
